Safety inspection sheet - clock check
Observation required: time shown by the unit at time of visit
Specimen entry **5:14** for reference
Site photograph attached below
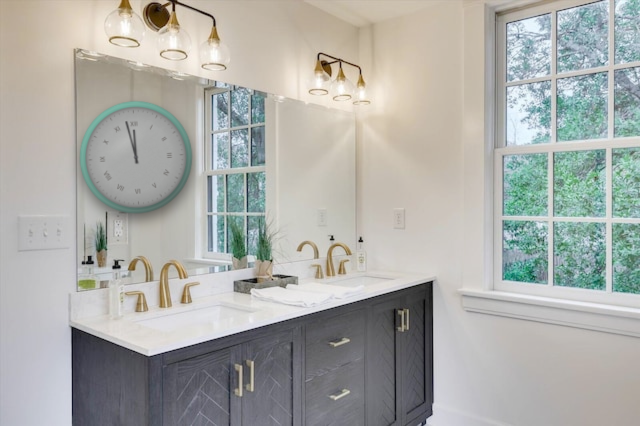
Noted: **11:58**
